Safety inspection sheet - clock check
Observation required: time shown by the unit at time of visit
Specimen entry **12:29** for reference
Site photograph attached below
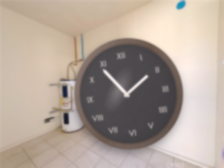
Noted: **1:54**
